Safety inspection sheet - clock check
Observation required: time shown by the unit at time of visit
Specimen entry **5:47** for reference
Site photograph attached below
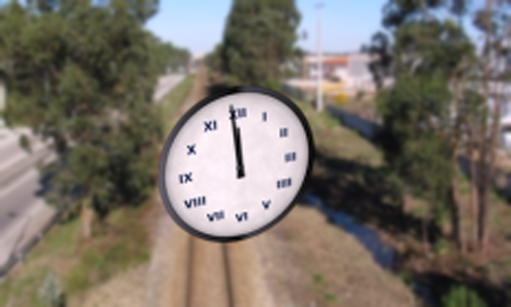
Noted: **11:59**
